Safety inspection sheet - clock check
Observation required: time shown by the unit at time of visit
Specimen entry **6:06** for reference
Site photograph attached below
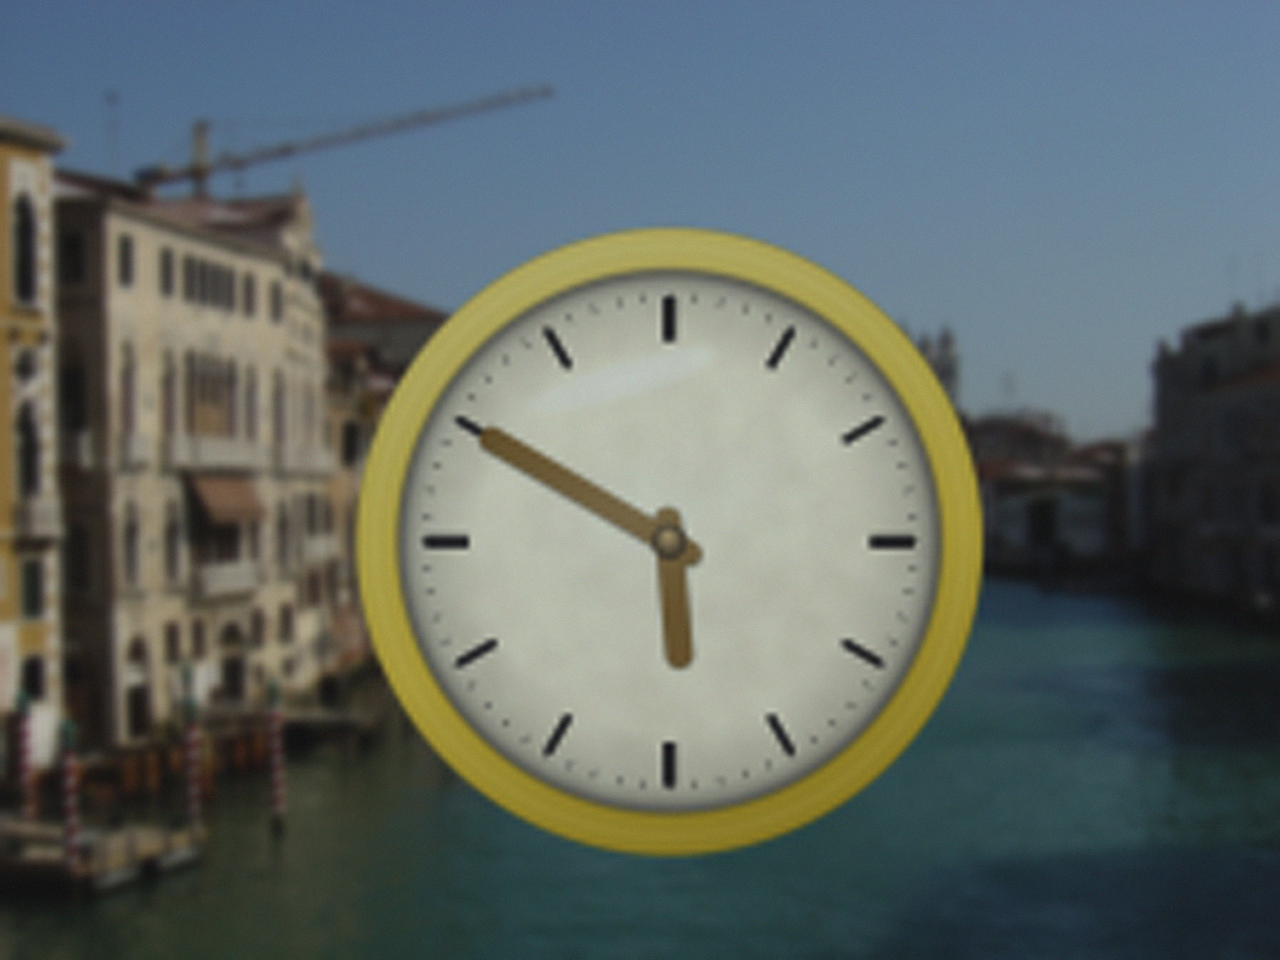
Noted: **5:50**
